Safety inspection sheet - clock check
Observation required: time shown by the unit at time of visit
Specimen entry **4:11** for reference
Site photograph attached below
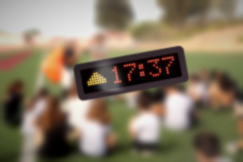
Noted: **17:37**
